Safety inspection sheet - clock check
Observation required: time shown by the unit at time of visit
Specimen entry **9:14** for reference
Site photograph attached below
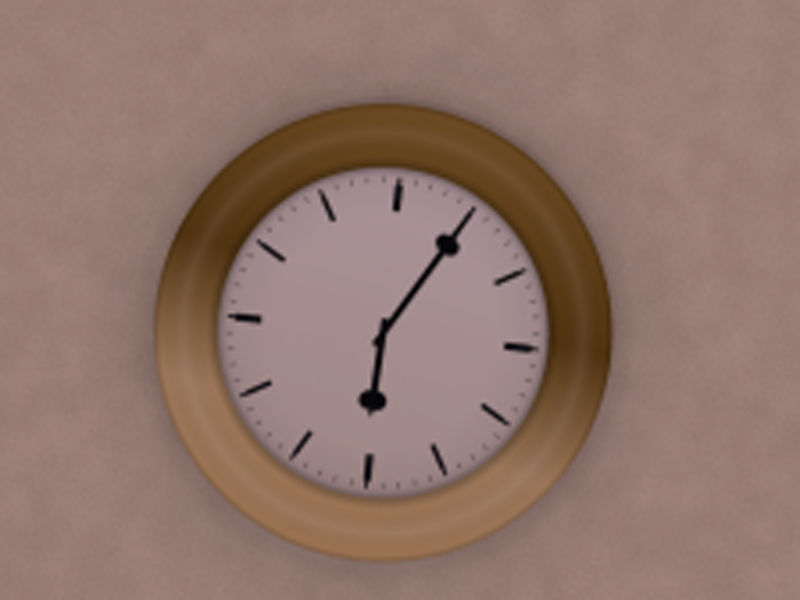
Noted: **6:05**
